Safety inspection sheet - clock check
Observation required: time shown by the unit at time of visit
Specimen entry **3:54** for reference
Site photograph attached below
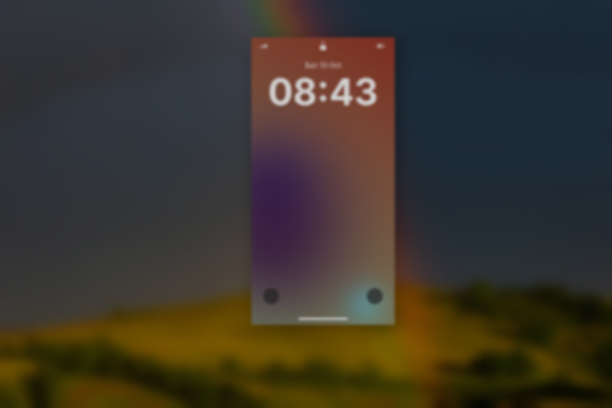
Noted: **8:43**
